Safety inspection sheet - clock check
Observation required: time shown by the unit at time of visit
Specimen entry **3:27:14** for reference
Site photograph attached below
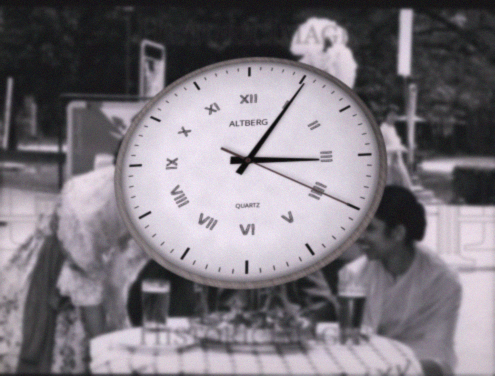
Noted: **3:05:20**
